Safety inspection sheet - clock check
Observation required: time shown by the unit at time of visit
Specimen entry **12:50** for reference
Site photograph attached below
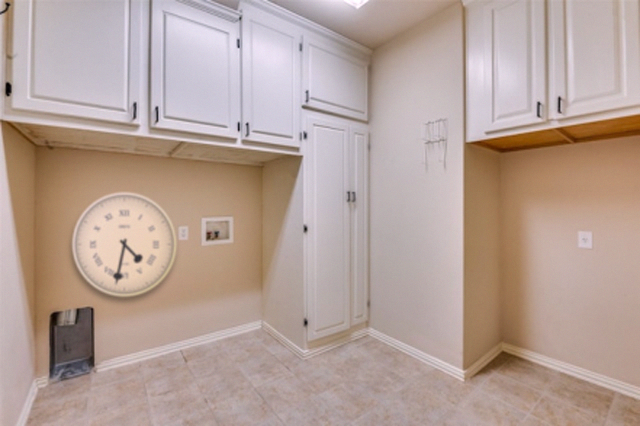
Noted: **4:32**
